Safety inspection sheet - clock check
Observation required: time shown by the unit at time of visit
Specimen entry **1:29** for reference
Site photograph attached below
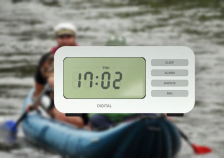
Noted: **17:02**
